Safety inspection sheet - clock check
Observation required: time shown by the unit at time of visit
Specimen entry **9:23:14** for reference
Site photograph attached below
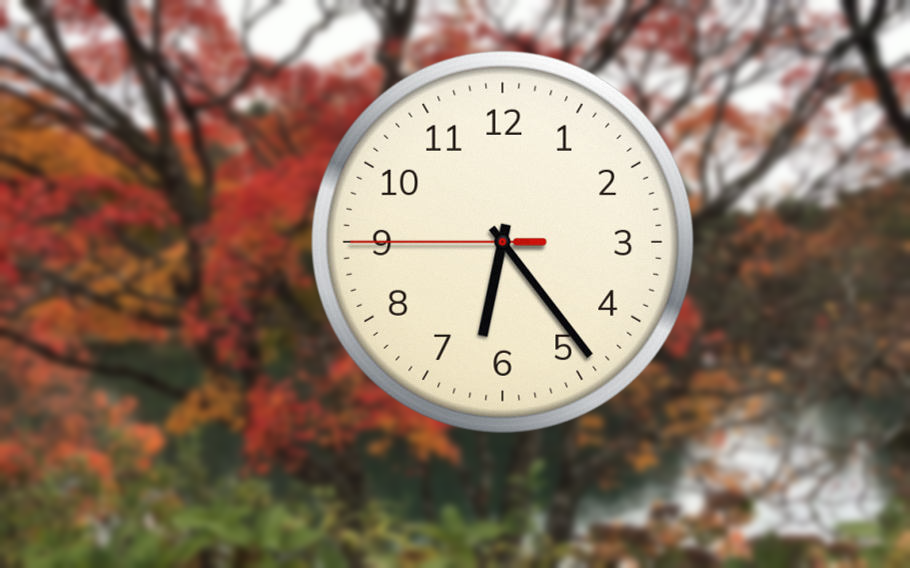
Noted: **6:23:45**
